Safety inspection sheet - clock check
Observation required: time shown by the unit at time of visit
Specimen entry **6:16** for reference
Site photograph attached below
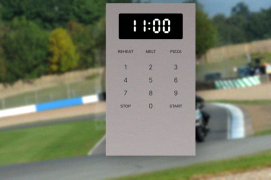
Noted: **11:00**
